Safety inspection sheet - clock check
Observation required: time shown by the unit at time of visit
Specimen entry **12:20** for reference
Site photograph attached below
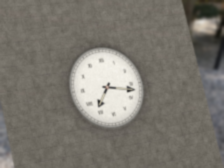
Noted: **7:17**
